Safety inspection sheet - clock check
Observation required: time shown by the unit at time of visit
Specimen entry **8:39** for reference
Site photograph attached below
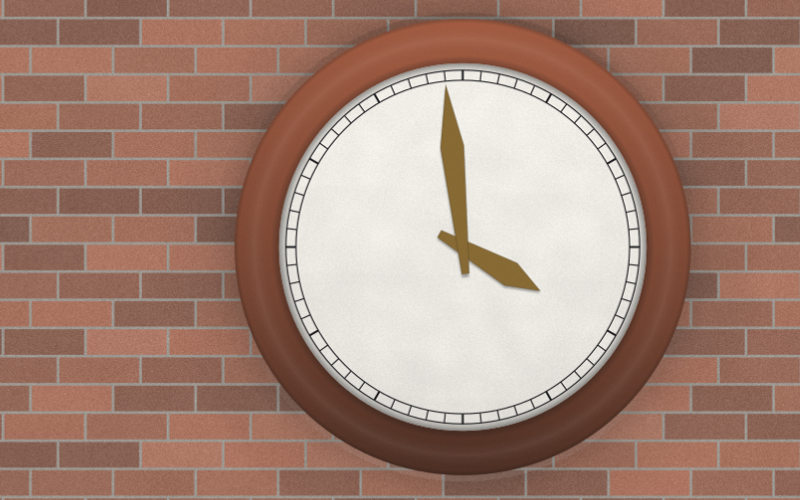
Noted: **3:59**
